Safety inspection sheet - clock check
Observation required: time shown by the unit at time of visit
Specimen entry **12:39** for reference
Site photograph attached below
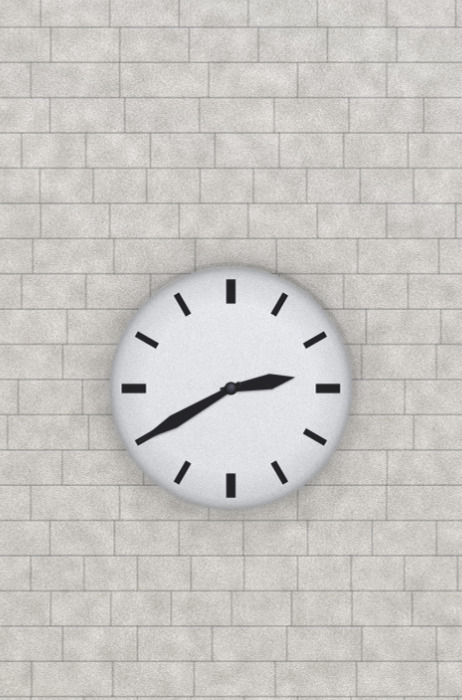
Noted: **2:40**
